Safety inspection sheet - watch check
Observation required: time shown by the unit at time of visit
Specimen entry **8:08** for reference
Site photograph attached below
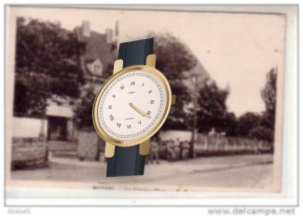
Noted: **4:21**
